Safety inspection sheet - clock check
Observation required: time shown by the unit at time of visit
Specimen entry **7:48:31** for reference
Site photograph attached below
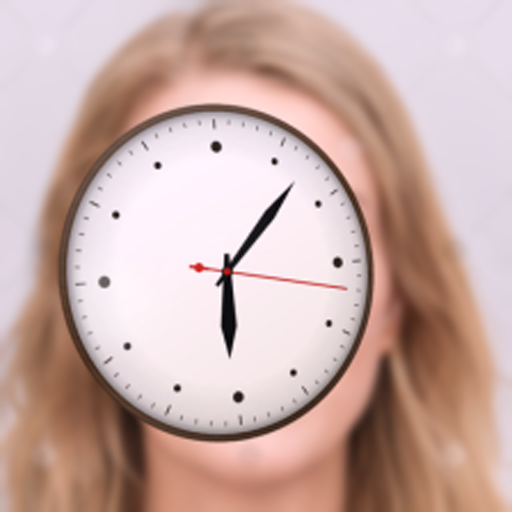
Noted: **6:07:17**
